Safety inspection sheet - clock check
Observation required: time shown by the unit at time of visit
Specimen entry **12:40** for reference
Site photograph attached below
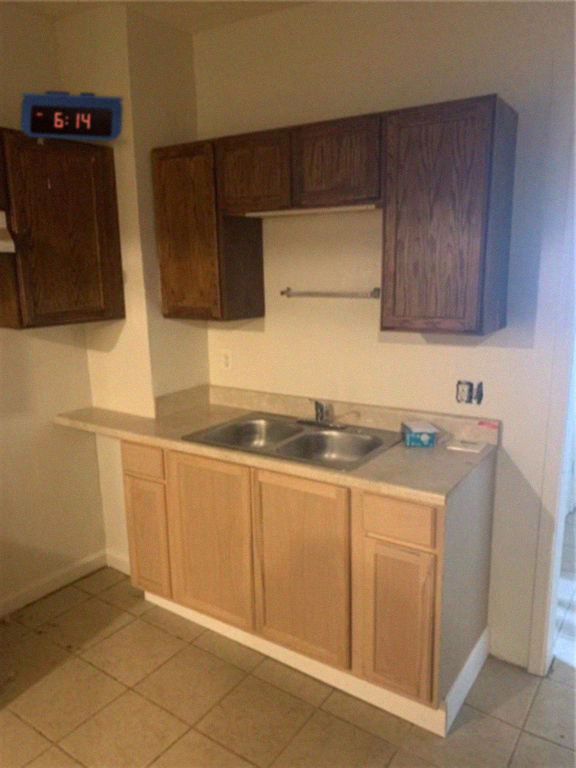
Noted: **6:14**
